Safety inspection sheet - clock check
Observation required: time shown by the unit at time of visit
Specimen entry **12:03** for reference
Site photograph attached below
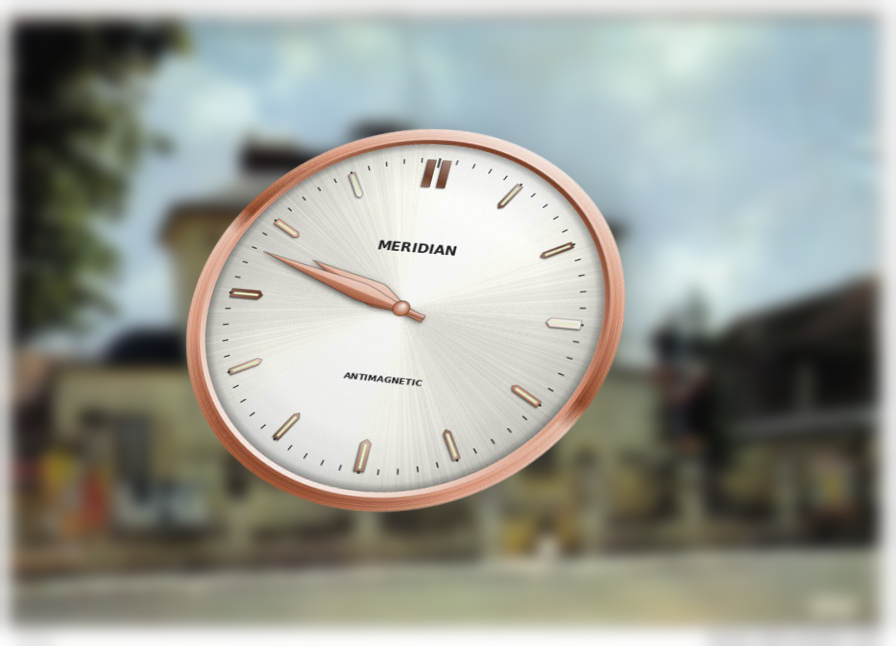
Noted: **9:48**
